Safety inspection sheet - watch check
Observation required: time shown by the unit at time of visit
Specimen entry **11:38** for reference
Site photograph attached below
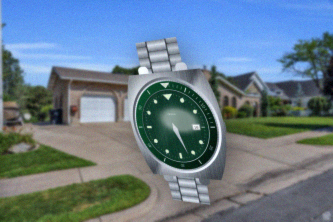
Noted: **5:27**
